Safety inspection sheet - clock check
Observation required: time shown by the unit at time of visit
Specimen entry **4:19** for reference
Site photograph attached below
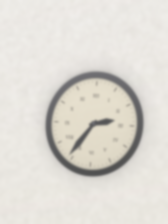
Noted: **2:36**
